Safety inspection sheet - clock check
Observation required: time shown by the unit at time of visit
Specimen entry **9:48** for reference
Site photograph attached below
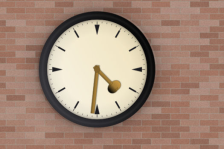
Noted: **4:31**
